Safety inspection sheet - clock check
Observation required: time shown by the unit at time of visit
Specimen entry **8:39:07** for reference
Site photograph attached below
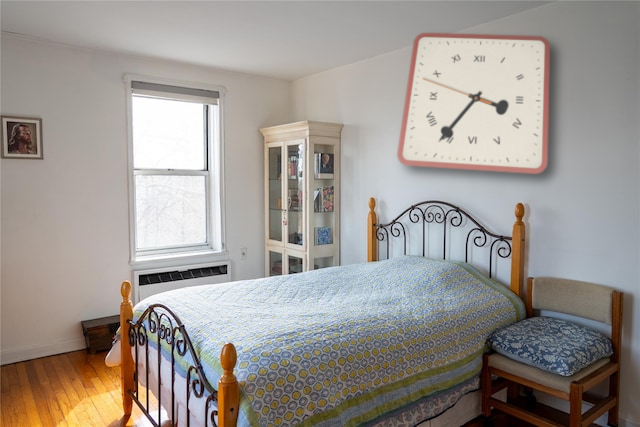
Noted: **3:35:48**
